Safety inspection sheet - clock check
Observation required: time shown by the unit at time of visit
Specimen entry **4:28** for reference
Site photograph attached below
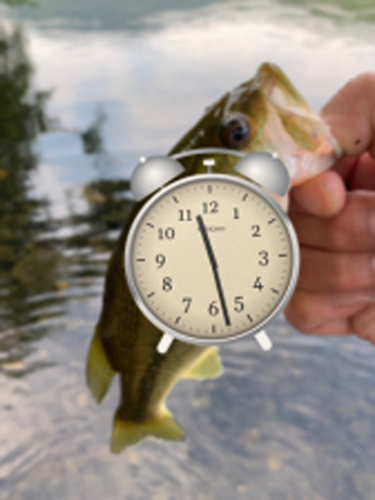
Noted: **11:28**
